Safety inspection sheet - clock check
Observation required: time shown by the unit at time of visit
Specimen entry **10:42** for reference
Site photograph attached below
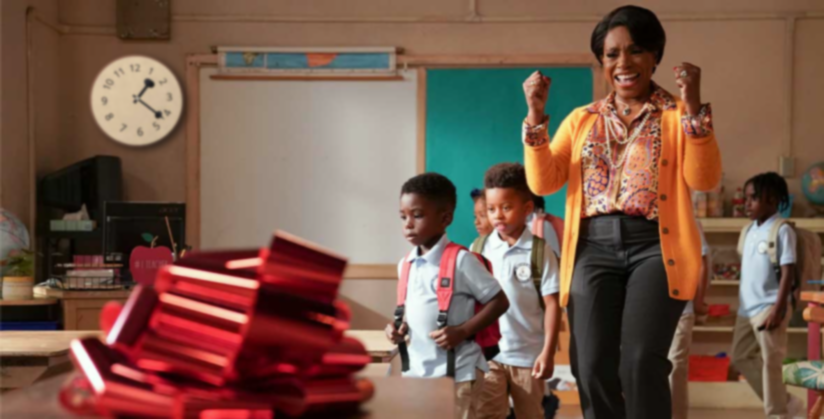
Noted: **1:22**
